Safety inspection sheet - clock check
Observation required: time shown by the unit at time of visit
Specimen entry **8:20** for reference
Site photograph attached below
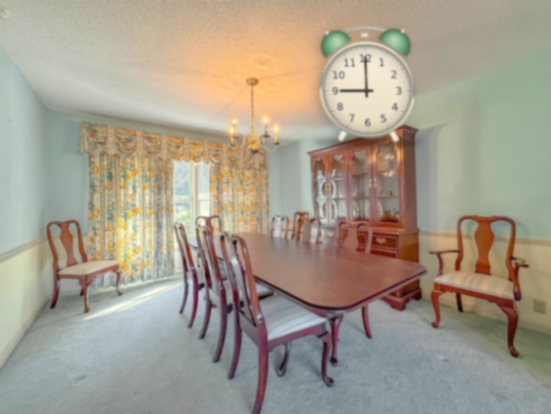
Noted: **9:00**
